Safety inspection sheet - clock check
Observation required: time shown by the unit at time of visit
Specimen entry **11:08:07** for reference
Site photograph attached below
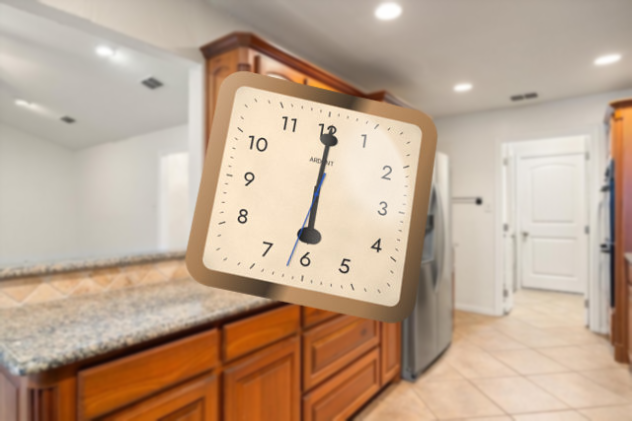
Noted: **6:00:32**
